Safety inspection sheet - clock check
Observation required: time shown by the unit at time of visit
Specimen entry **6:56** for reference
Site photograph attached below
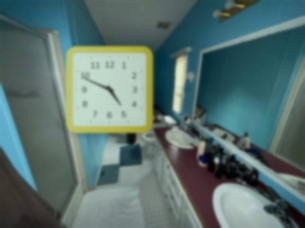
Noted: **4:49**
